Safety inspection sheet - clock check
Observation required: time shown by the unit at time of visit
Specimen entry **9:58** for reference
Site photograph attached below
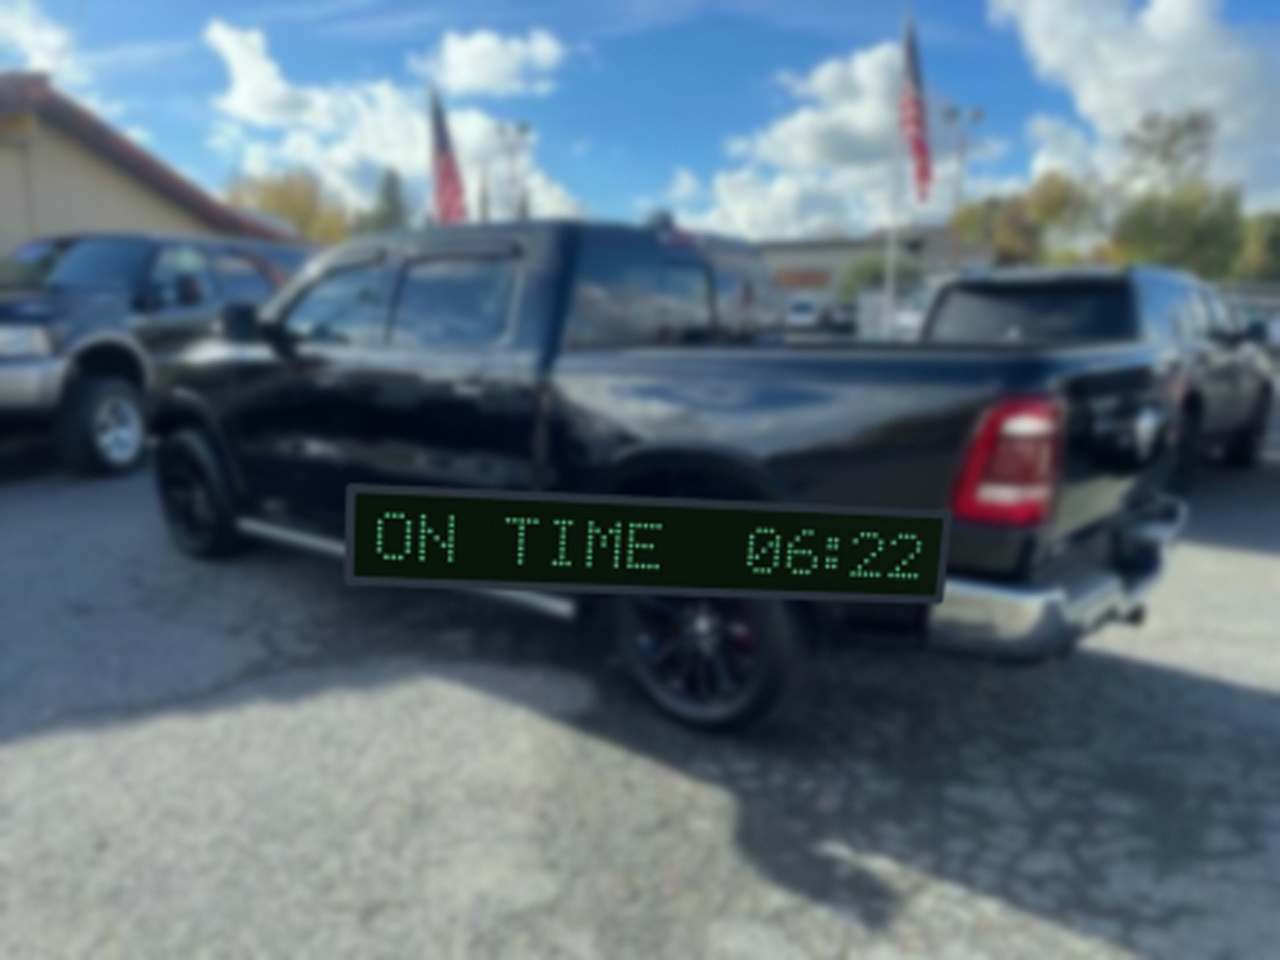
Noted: **6:22**
